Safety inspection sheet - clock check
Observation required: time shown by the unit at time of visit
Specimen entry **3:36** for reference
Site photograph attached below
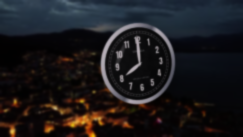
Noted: **8:00**
